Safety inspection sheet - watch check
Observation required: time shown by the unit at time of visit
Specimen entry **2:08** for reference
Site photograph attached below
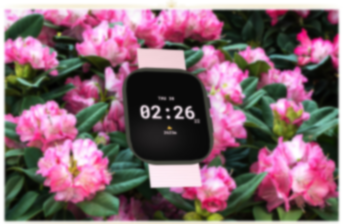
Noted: **2:26**
